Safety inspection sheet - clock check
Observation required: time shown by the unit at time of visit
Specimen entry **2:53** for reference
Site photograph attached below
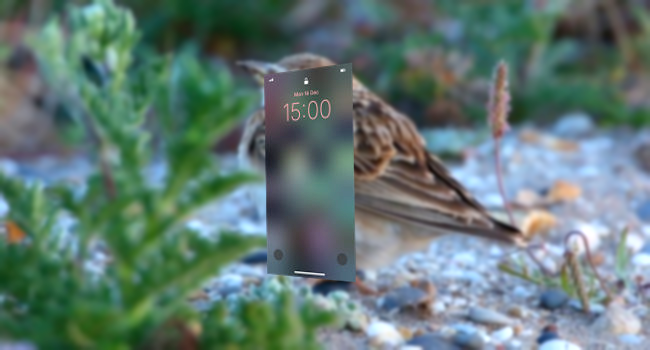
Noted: **15:00**
